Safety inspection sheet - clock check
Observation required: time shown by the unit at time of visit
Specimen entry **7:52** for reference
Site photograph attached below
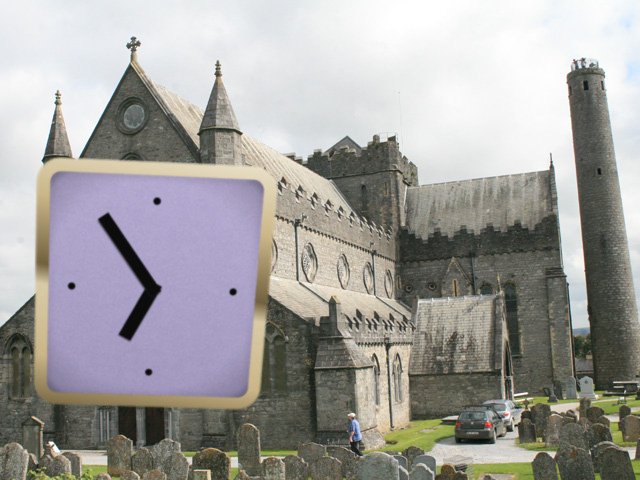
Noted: **6:54**
